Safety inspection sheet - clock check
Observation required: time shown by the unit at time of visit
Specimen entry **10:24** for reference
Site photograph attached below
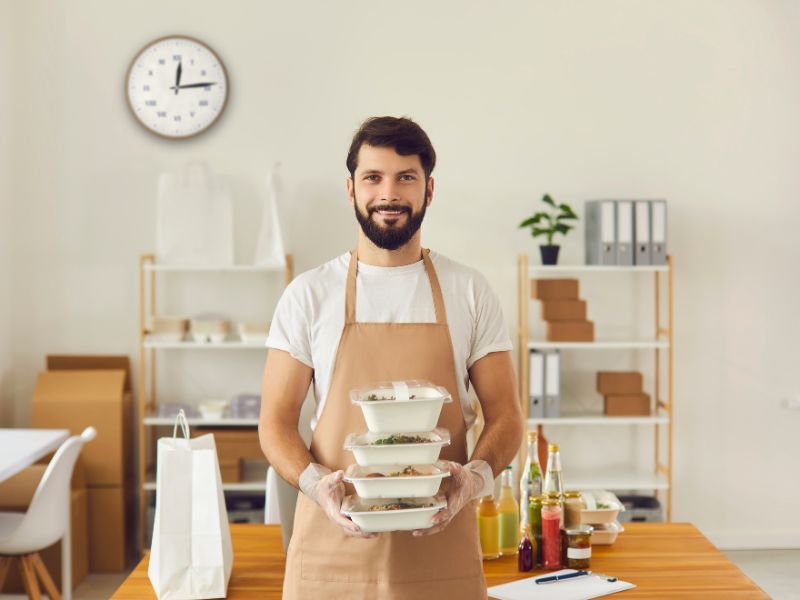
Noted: **12:14**
